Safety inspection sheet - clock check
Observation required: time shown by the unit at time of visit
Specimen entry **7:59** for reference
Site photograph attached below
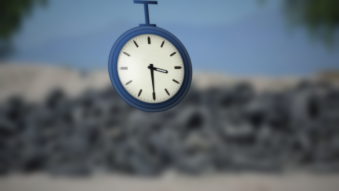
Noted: **3:30**
